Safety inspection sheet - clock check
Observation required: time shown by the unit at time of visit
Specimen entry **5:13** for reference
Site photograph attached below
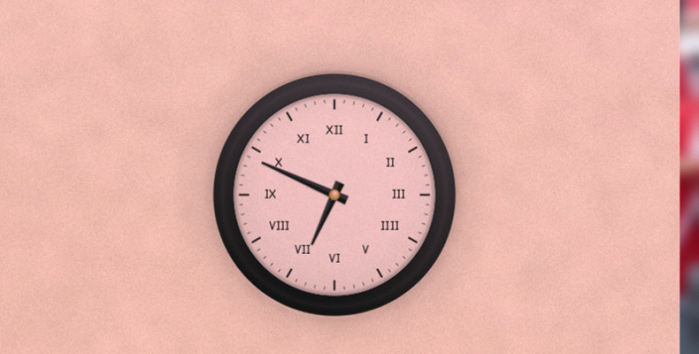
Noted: **6:49**
